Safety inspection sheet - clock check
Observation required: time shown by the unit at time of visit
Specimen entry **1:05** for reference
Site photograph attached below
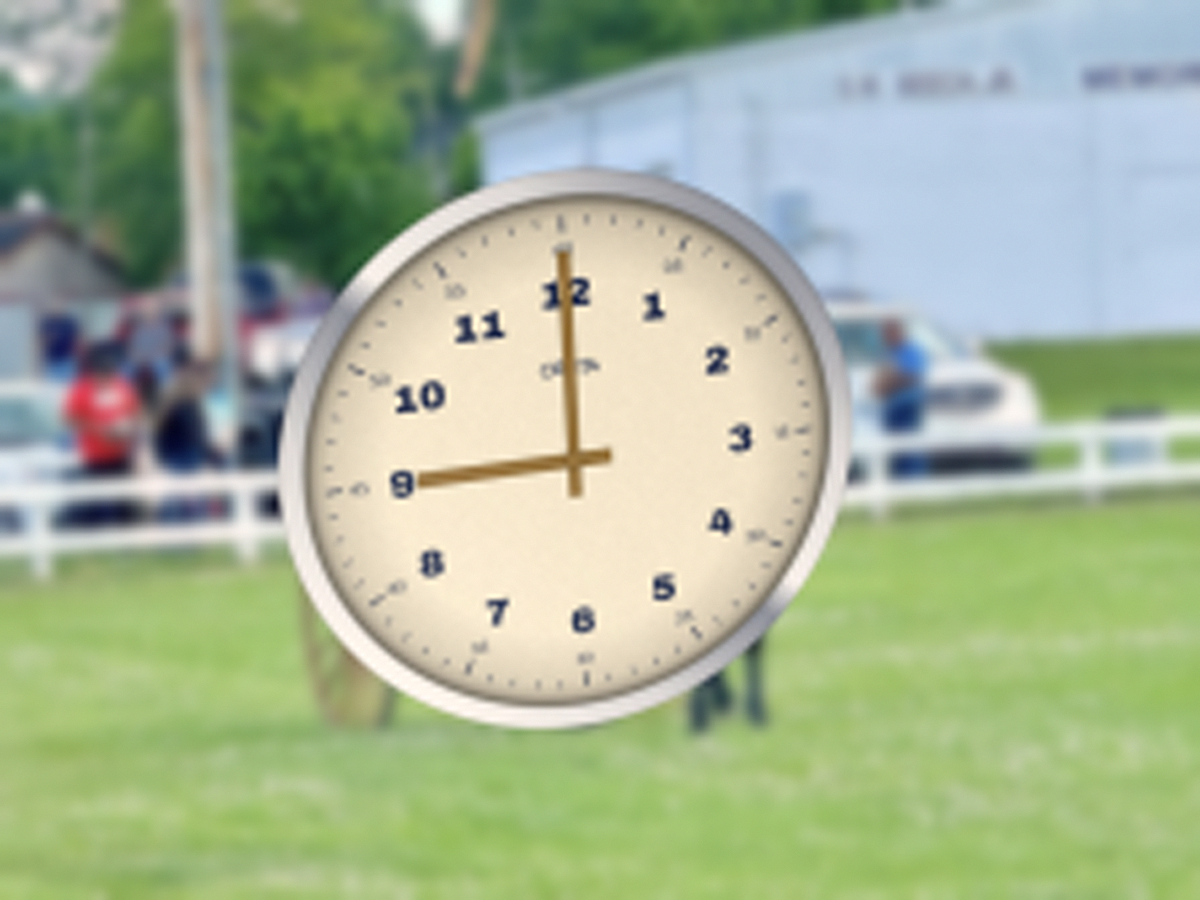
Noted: **9:00**
